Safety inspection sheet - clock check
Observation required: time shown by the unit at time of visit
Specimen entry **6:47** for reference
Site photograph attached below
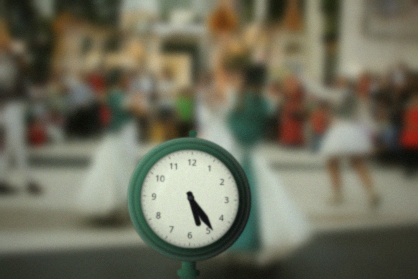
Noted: **5:24**
